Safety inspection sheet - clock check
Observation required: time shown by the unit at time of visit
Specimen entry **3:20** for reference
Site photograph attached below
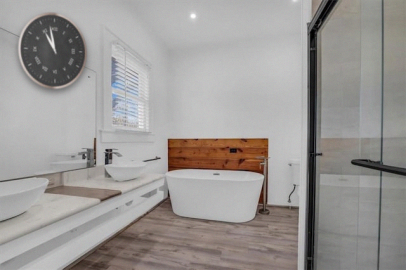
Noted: **10:58**
